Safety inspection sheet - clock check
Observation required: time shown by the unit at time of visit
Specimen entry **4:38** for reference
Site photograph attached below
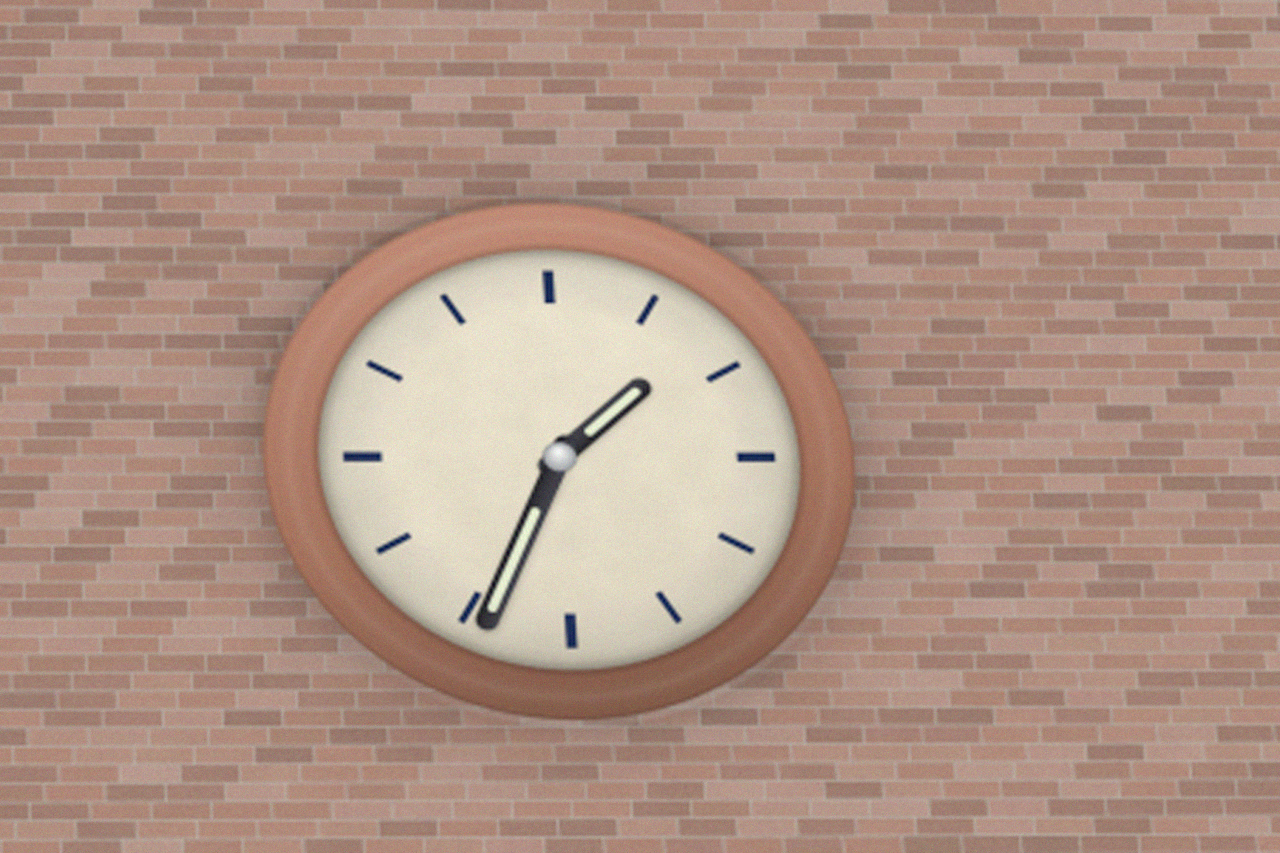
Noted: **1:34**
